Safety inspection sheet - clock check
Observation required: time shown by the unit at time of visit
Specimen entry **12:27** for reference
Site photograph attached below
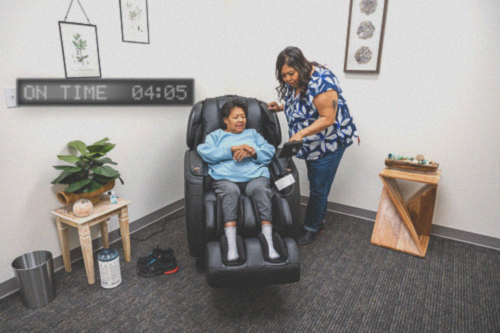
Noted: **4:05**
